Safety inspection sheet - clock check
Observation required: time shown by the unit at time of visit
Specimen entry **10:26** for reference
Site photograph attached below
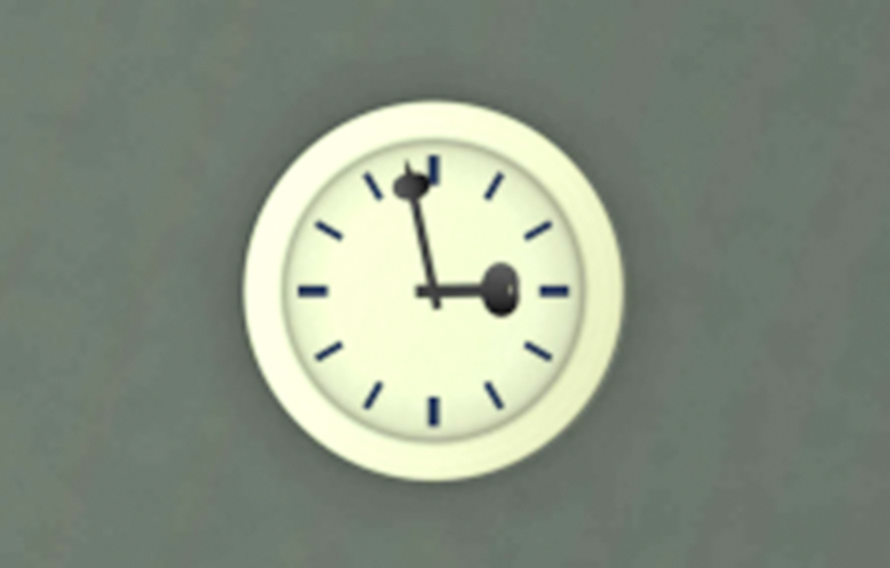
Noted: **2:58**
